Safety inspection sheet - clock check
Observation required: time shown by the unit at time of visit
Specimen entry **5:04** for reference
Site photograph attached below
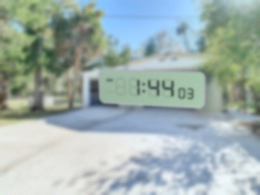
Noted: **1:44**
